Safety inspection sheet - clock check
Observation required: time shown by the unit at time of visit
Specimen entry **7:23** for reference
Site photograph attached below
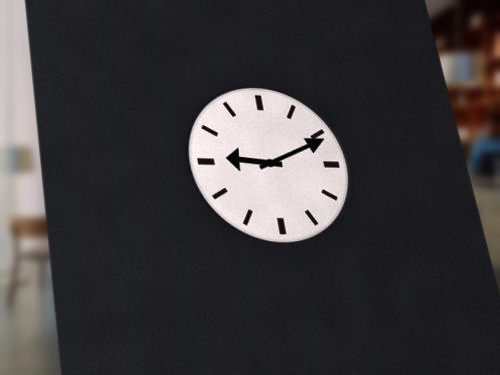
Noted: **9:11**
